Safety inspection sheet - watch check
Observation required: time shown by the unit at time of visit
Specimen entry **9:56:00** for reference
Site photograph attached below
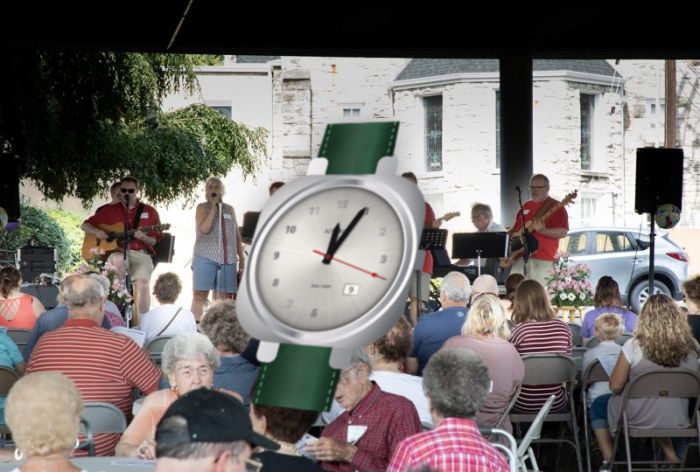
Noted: **12:04:18**
